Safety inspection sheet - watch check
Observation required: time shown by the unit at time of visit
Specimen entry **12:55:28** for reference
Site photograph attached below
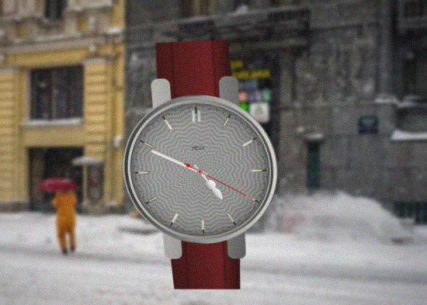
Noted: **4:49:20**
